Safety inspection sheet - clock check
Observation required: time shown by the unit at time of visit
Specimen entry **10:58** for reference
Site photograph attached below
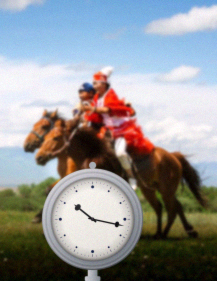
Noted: **10:17**
